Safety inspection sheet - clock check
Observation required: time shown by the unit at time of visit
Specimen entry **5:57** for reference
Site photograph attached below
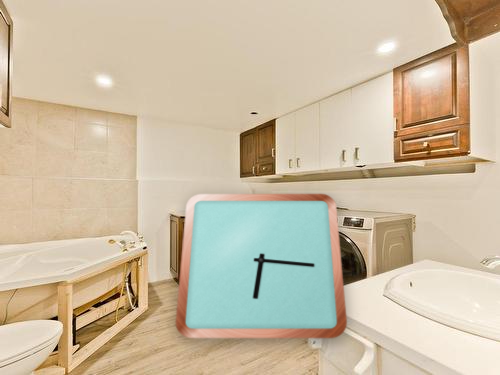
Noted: **6:16**
